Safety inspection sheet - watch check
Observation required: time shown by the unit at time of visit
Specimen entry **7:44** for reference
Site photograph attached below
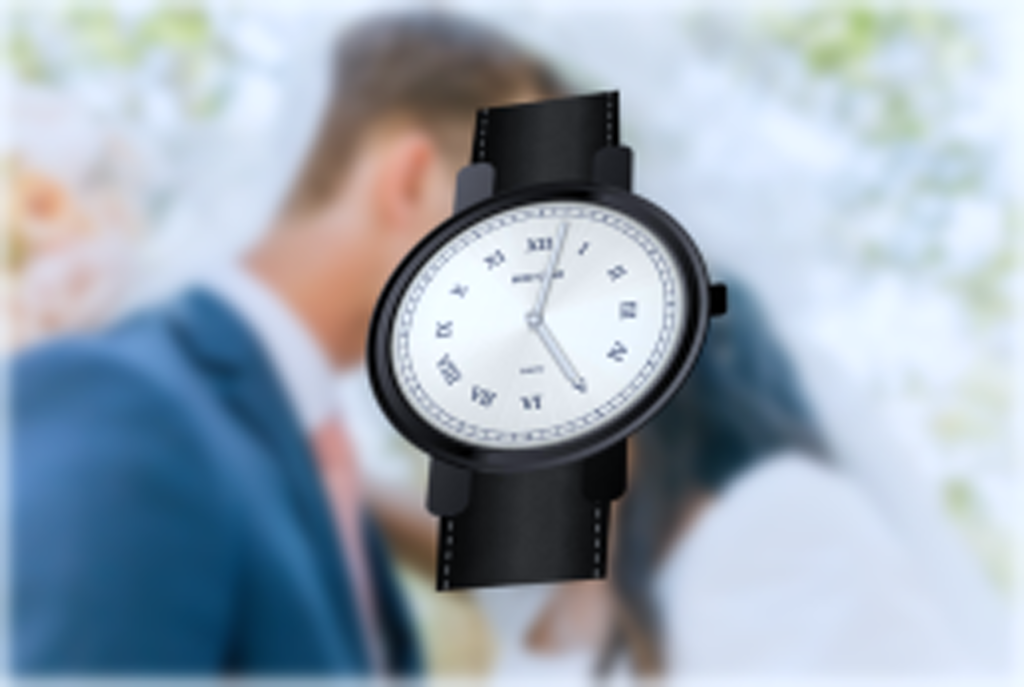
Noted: **5:02**
